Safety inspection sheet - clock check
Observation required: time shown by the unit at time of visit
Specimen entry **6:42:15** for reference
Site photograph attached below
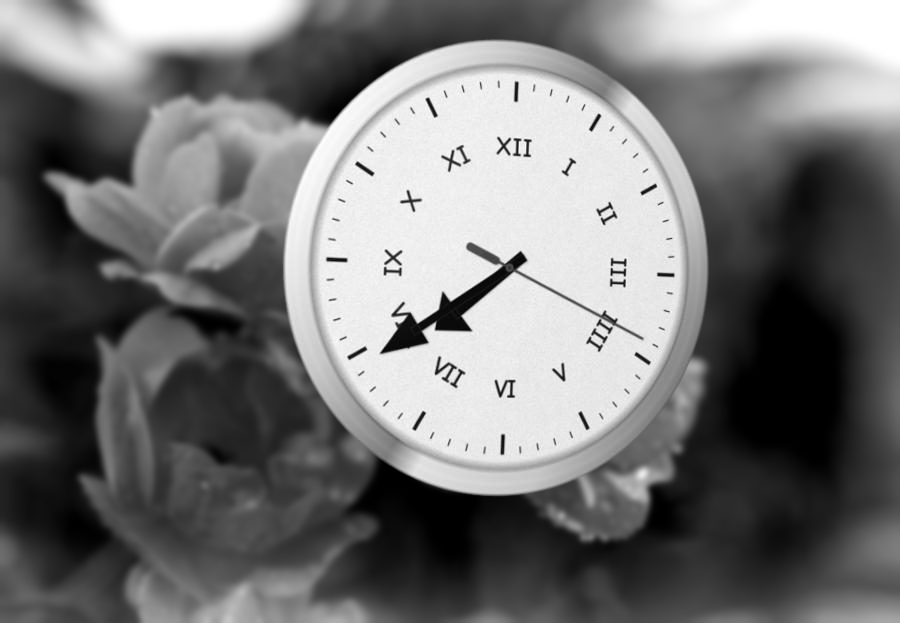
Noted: **7:39:19**
